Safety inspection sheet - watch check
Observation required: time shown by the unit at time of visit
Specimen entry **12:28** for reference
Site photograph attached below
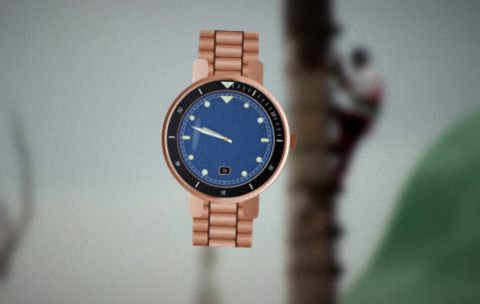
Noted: **9:48**
